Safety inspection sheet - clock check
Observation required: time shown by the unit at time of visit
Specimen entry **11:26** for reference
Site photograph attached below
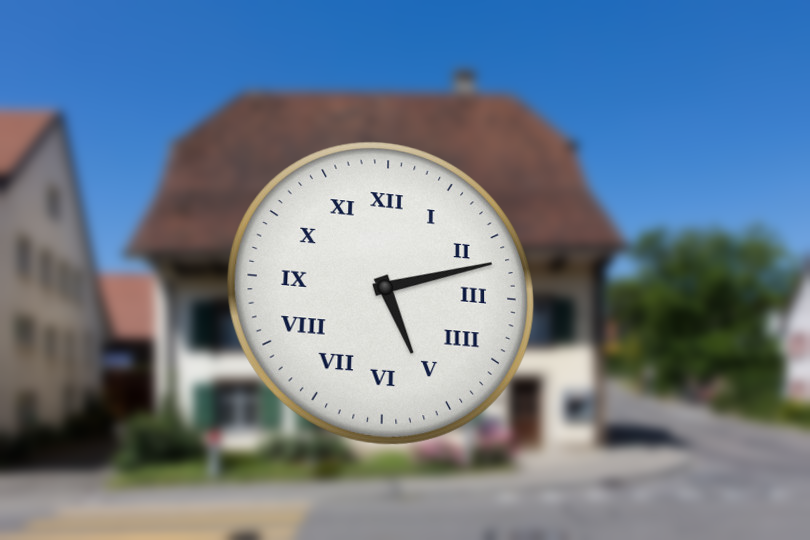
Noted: **5:12**
